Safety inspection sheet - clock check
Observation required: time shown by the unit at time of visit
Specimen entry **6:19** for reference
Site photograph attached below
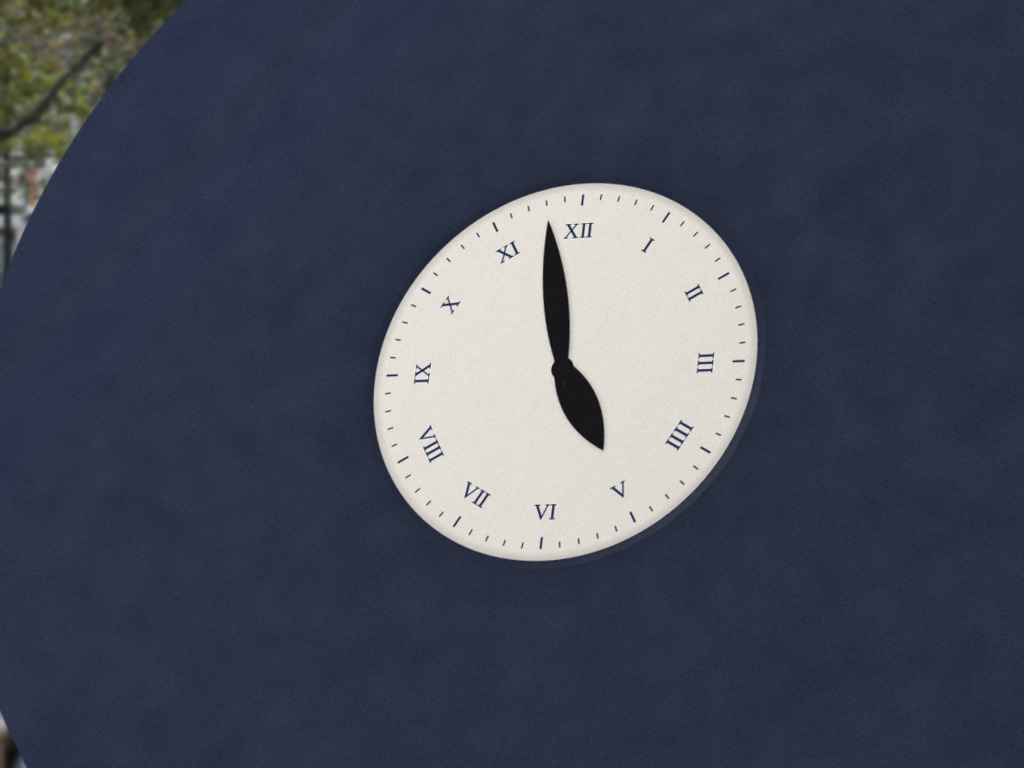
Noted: **4:58**
